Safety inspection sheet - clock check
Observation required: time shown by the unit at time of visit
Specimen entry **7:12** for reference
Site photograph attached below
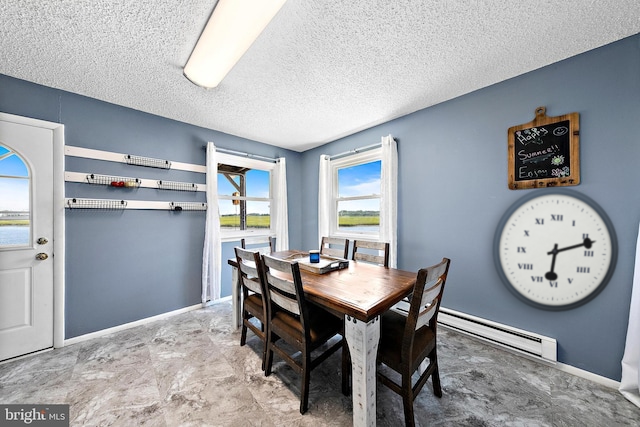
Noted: **6:12**
